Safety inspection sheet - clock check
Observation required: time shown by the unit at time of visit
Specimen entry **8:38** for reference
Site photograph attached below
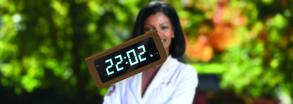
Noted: **22:02**
